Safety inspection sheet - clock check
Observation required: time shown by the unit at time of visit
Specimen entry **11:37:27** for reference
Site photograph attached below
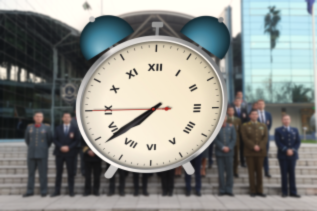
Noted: **7:38:45**
